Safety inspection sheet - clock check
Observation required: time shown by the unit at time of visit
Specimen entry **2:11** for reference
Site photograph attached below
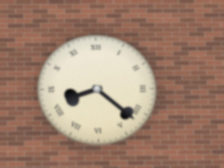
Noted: **8:22**
